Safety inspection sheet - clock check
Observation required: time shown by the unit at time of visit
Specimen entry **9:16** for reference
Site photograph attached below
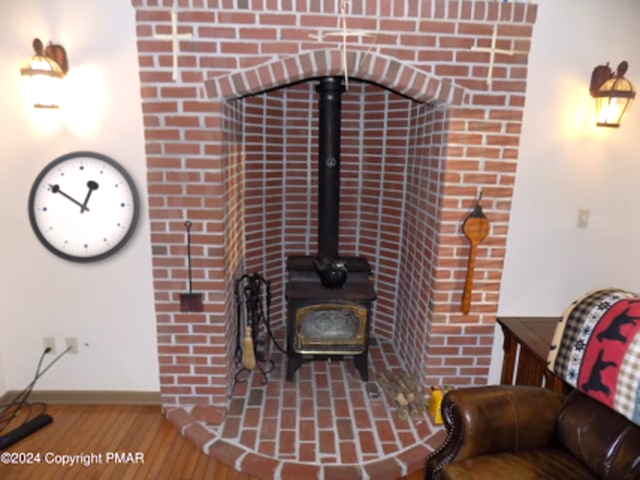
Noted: **12:51**
